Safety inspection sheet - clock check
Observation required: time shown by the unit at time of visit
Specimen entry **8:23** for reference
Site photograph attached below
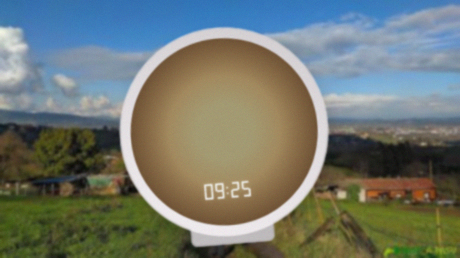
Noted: **9:25**
